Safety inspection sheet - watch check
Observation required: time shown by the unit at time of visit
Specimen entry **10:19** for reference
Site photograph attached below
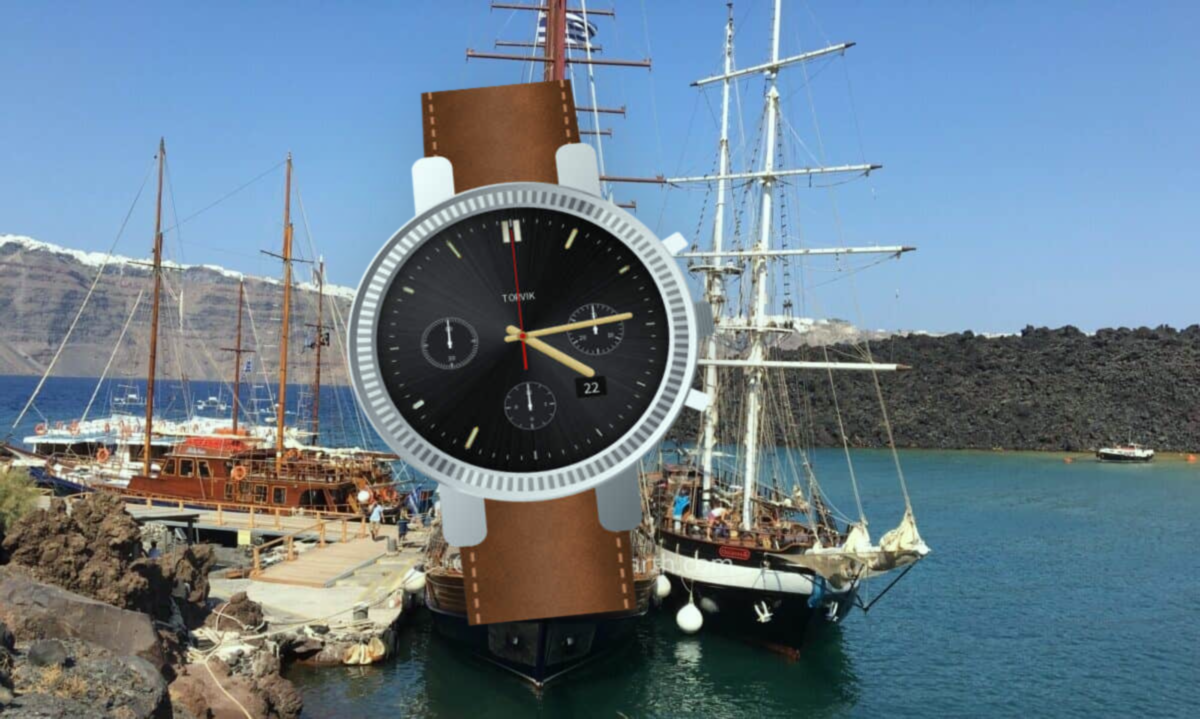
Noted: **4:14**
